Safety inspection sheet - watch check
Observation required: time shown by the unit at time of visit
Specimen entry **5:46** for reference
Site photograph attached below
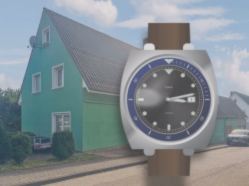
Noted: **3:13**
